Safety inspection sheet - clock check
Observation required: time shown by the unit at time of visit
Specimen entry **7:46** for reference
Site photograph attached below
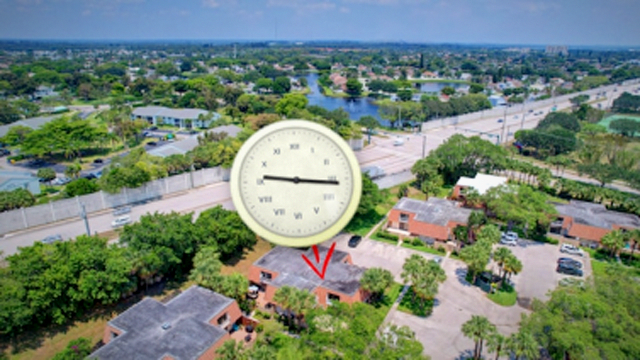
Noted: **9:16**
